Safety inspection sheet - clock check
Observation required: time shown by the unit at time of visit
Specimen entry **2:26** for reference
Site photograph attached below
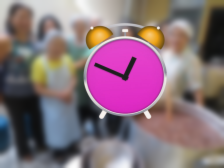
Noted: **12:49**
